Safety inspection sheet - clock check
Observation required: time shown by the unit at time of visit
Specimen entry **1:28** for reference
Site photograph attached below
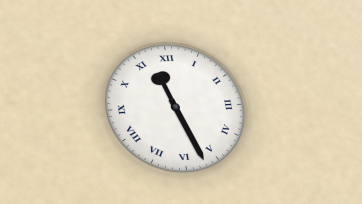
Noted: **11:27**
